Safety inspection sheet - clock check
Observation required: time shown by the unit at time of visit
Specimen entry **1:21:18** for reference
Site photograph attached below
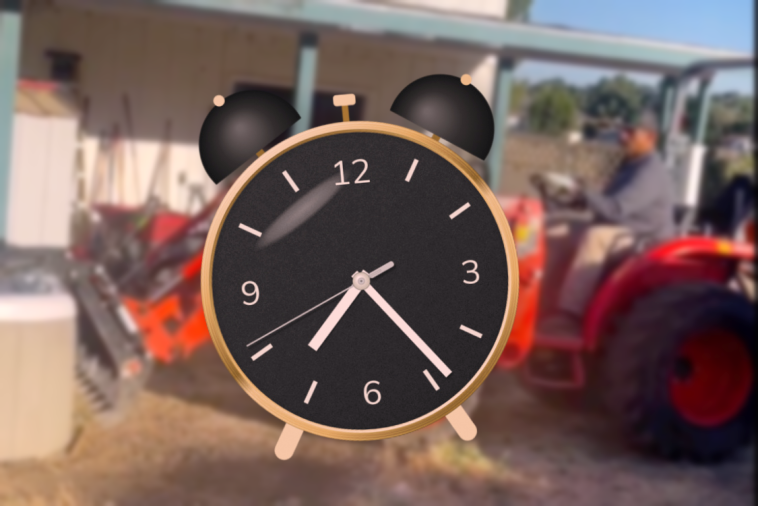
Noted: **7:23:41**
